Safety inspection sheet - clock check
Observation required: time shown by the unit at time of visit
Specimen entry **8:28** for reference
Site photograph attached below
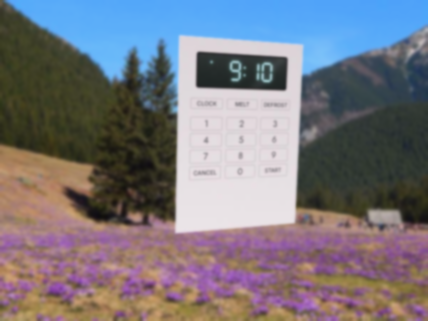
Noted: **9:10**
